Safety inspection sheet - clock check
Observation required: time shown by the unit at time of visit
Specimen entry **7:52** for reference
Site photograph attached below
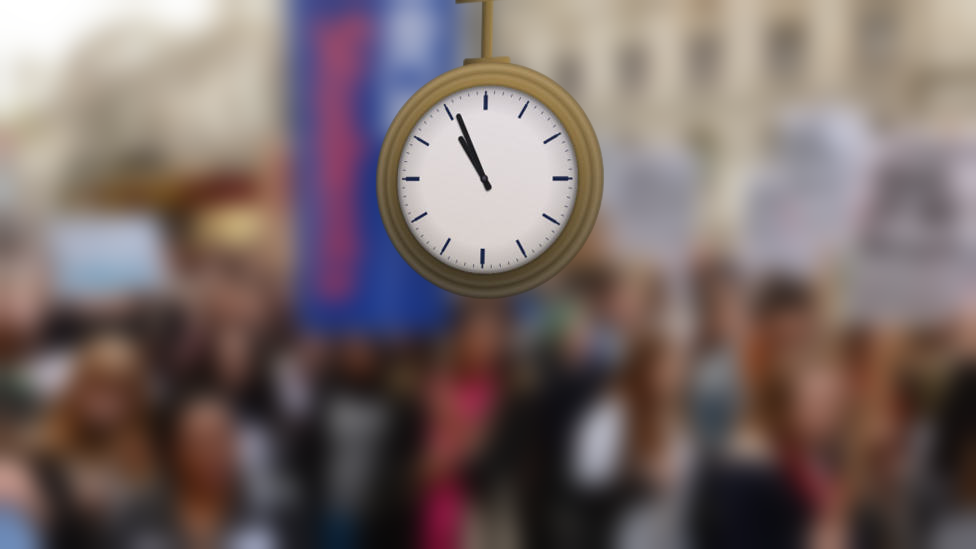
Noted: **10:56**
